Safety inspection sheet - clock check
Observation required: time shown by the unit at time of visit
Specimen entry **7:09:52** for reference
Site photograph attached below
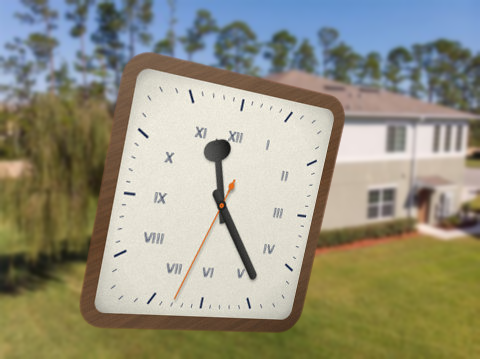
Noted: **11:23:33**
